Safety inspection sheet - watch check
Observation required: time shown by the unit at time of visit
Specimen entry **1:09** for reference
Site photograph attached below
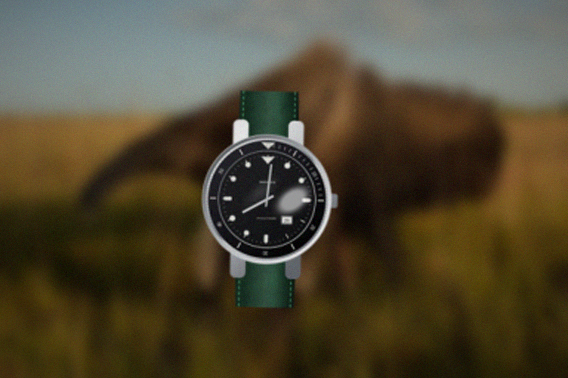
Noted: **8:01**
